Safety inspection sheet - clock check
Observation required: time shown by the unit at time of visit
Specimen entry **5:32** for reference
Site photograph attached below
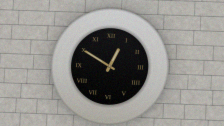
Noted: **12:50**
